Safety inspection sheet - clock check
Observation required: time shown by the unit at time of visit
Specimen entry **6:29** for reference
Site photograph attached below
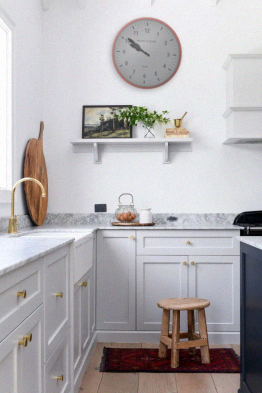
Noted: **9:51**
